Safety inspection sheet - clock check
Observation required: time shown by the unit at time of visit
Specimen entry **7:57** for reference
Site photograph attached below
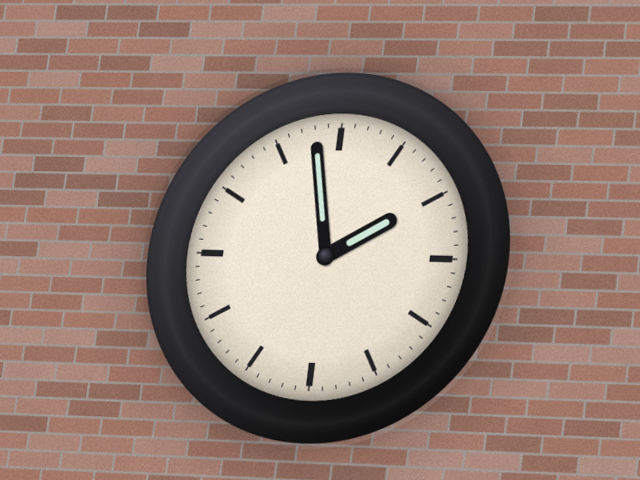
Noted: **1:58**
